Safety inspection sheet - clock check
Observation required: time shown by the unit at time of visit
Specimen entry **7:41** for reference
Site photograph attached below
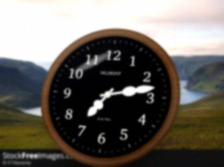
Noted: **7:13**
